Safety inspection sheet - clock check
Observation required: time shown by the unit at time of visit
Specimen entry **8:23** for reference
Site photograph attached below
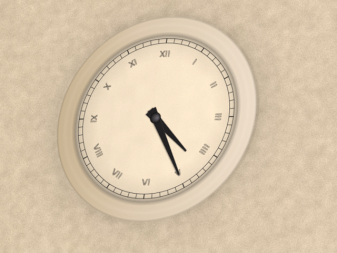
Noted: **4:25**
